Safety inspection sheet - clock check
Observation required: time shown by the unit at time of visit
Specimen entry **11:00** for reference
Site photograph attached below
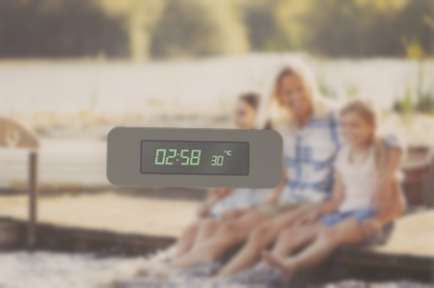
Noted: **2:58**
